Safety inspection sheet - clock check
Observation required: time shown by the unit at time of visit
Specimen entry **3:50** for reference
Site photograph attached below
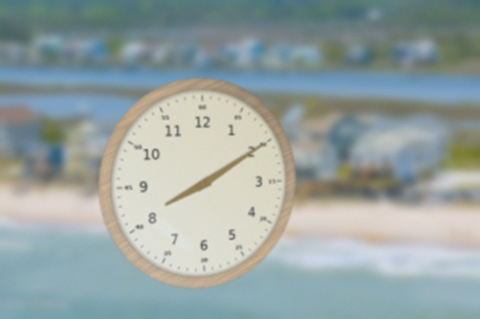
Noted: **8:10**
